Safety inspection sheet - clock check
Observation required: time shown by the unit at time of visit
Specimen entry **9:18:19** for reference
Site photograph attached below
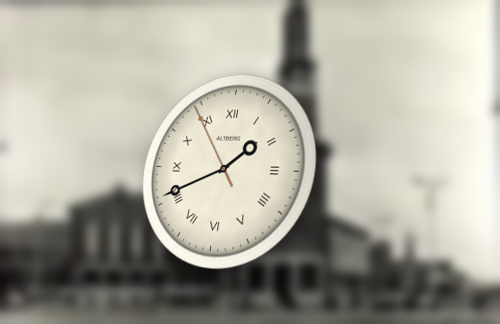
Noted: **1:40:54**
